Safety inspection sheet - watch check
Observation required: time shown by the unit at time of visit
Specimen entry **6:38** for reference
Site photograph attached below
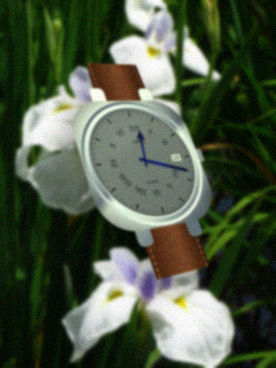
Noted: **12:18**
